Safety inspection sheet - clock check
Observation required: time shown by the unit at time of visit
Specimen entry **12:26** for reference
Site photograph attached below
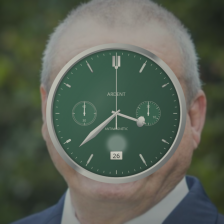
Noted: **3:38**
